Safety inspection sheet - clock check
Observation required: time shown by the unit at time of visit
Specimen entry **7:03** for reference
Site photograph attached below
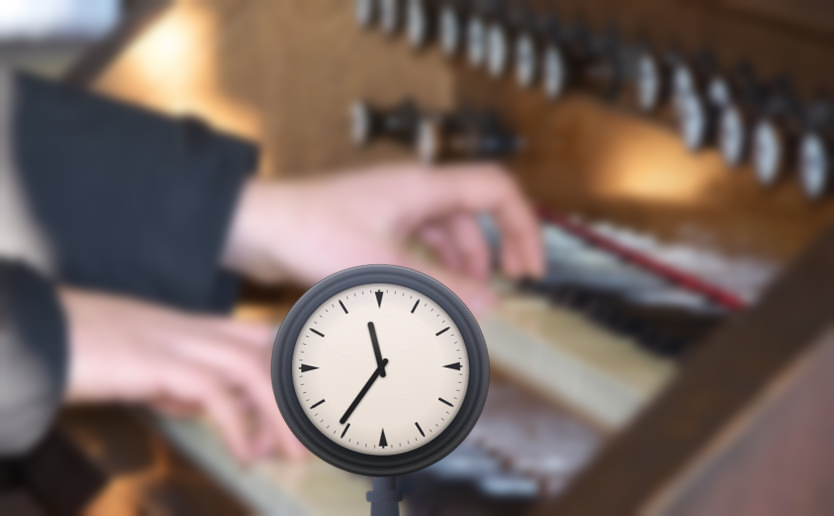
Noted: **11:36**
